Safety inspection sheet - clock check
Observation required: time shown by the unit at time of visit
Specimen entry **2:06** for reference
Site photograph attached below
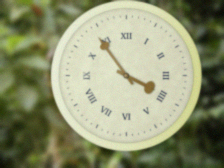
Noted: **3:54**
